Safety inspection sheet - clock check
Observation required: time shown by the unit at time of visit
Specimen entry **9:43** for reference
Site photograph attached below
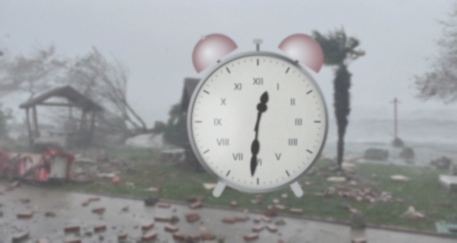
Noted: **12:31**
